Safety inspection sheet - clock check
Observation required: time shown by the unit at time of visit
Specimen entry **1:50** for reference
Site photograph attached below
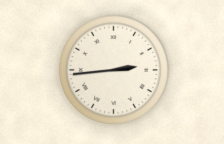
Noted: **2:44**
